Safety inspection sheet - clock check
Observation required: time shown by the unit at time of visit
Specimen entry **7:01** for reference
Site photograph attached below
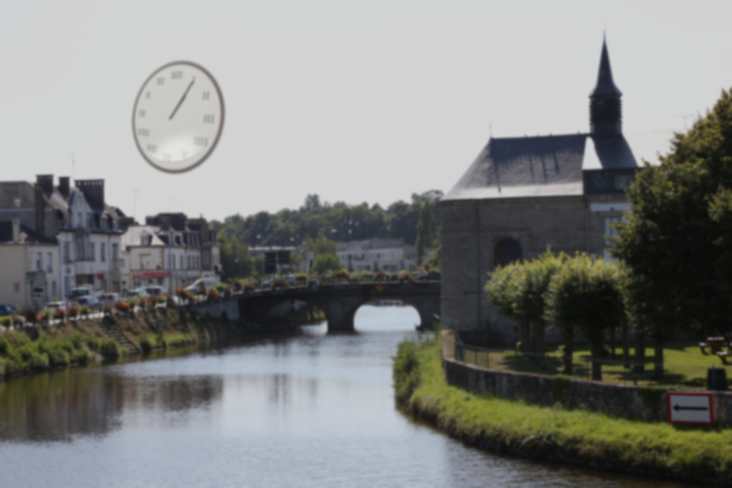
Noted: **1:05**
